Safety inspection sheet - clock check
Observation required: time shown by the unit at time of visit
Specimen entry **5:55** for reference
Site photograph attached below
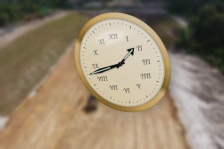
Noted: **1:43**
